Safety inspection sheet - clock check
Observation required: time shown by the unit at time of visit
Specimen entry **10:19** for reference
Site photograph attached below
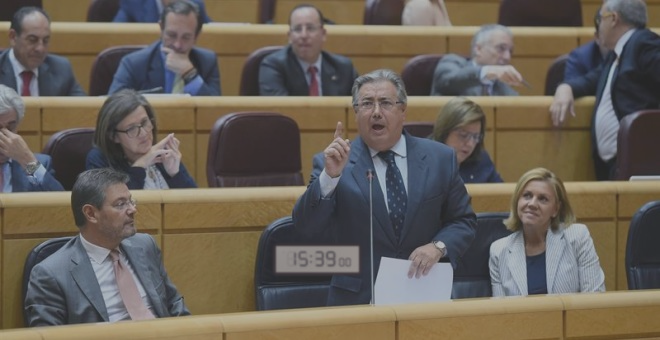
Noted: **15:39**
